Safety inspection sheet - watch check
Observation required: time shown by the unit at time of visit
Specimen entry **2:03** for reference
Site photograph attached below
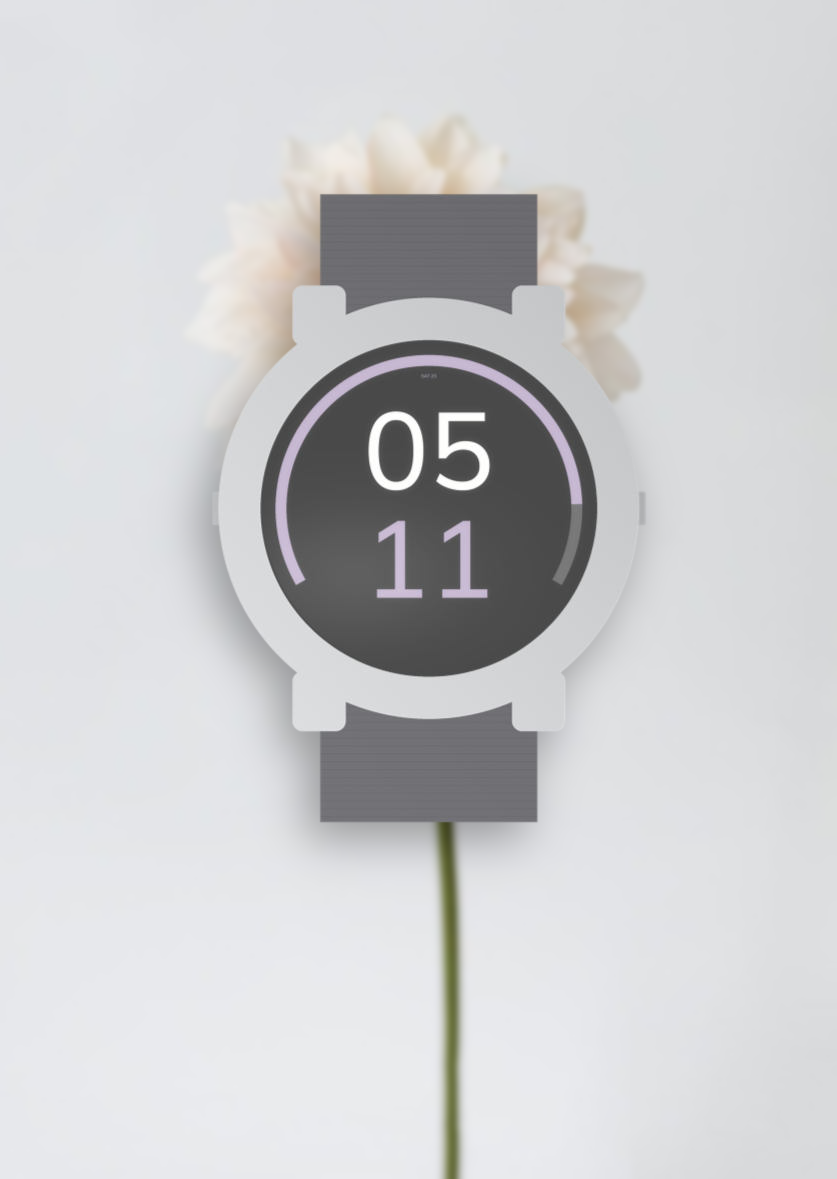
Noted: **5:11**
